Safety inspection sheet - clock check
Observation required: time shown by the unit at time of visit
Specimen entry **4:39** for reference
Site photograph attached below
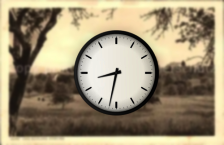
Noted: **8:32**
